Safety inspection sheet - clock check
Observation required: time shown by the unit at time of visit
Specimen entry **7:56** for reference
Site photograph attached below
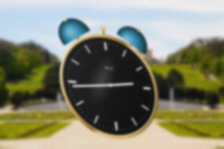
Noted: **2:44**
